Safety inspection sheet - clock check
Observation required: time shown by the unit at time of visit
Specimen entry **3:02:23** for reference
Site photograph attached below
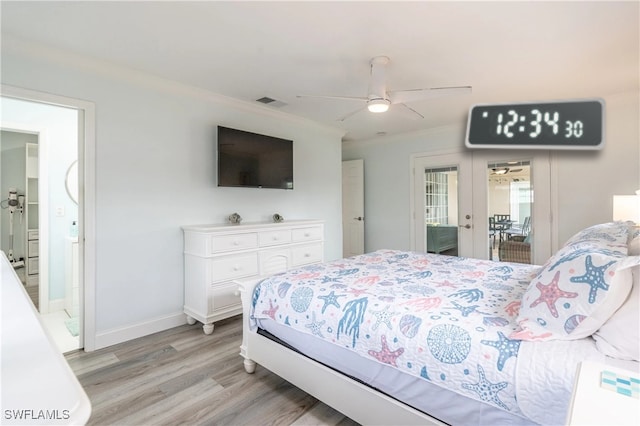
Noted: **12:34:30**
